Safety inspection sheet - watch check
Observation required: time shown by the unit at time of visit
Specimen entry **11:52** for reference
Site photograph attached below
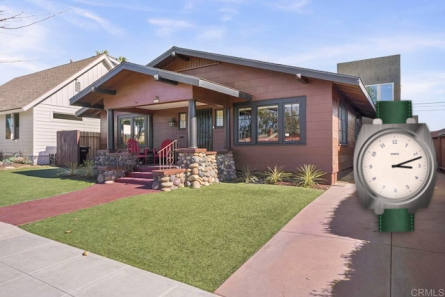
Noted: **3:12**
